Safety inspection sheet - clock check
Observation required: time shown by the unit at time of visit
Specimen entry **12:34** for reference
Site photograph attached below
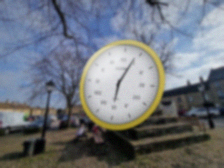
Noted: **6:04**
